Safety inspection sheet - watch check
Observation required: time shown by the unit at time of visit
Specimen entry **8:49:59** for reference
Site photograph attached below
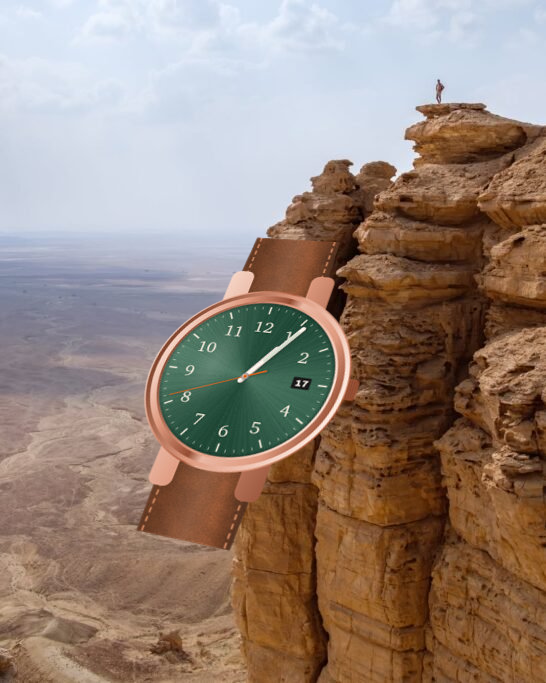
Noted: **1:05:41**
